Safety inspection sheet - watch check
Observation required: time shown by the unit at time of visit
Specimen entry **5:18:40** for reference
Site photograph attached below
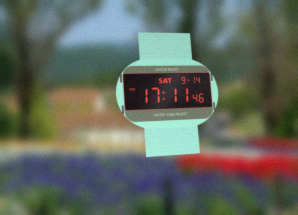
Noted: **17:11:46**
